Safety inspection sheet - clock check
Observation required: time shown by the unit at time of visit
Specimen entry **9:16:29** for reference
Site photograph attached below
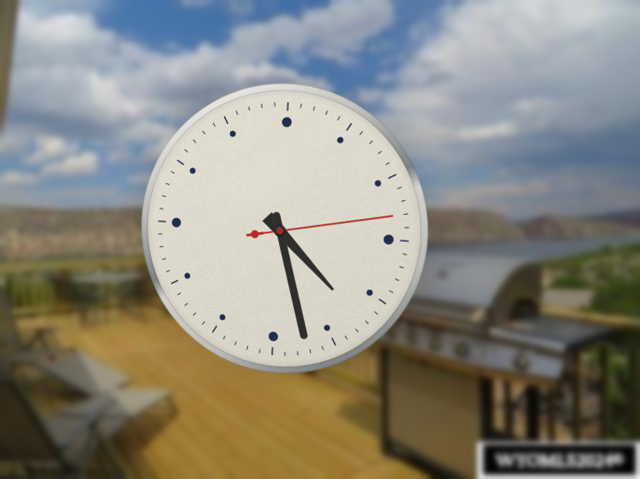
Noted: **4:27:13**
